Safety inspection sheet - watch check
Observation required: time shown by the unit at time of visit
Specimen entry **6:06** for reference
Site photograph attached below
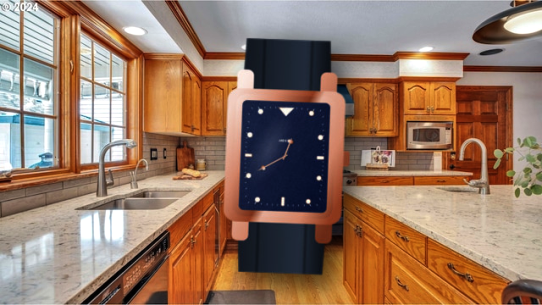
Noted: **12:40**
